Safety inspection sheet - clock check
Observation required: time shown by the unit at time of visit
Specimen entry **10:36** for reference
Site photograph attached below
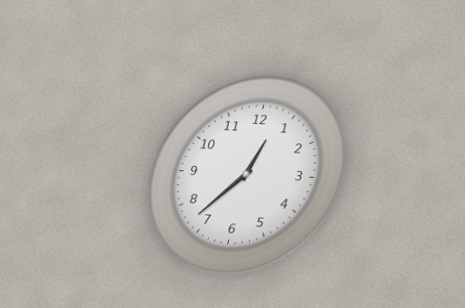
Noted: **12:37**
